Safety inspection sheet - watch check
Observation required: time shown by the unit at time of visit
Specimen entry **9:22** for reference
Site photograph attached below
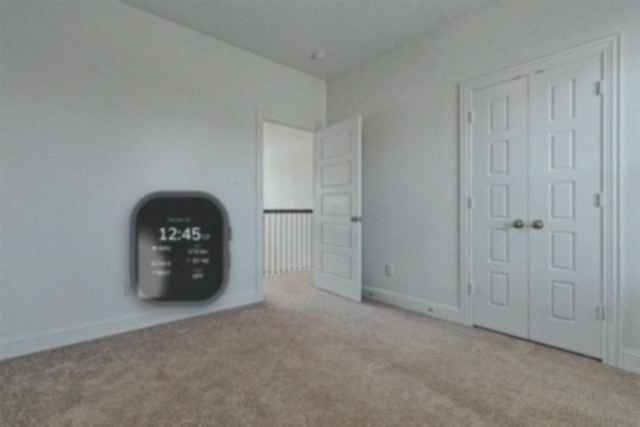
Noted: **12:45**
